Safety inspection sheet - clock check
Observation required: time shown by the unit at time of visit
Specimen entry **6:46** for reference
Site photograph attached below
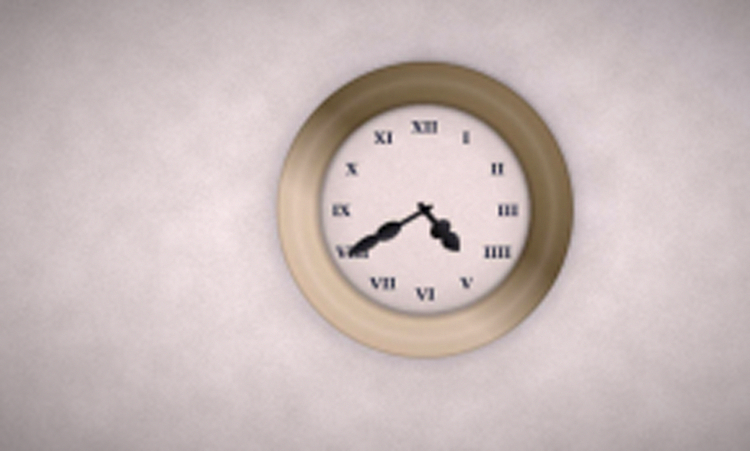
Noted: **4:40**
